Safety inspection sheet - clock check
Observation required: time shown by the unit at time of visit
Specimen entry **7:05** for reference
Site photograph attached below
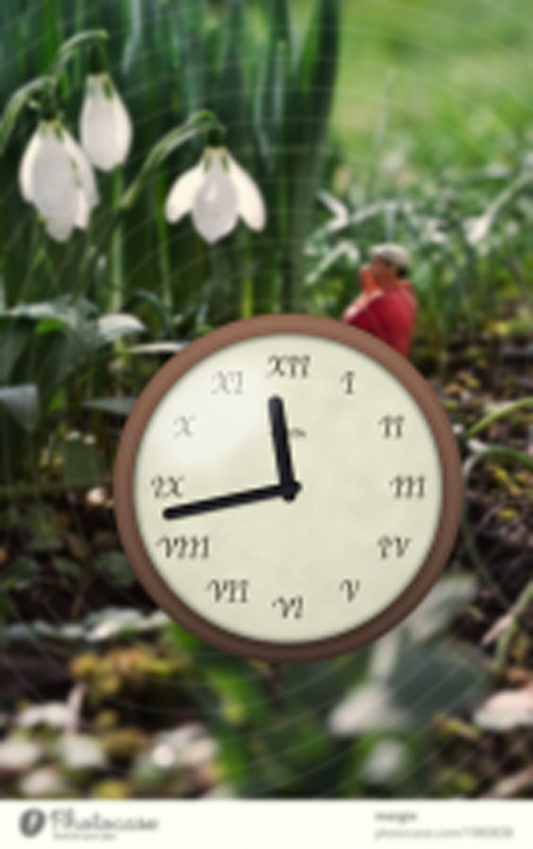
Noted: **11:43**
